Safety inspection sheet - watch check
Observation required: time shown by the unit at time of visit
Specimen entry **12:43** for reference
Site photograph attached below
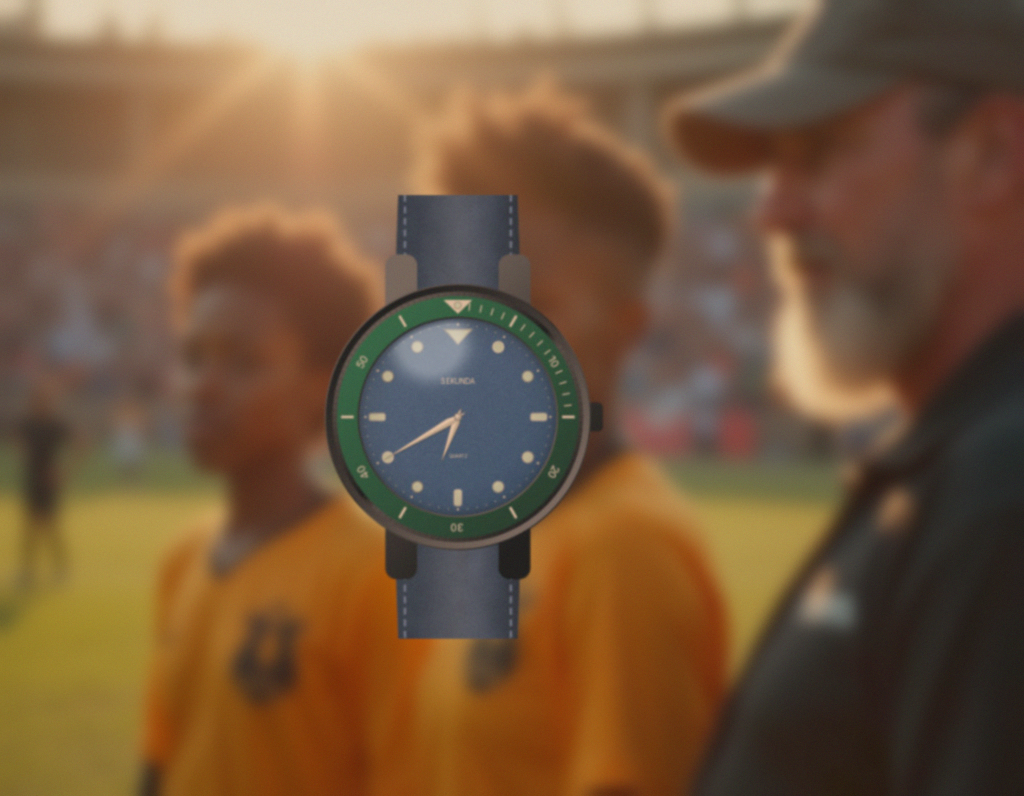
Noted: **6:40**
